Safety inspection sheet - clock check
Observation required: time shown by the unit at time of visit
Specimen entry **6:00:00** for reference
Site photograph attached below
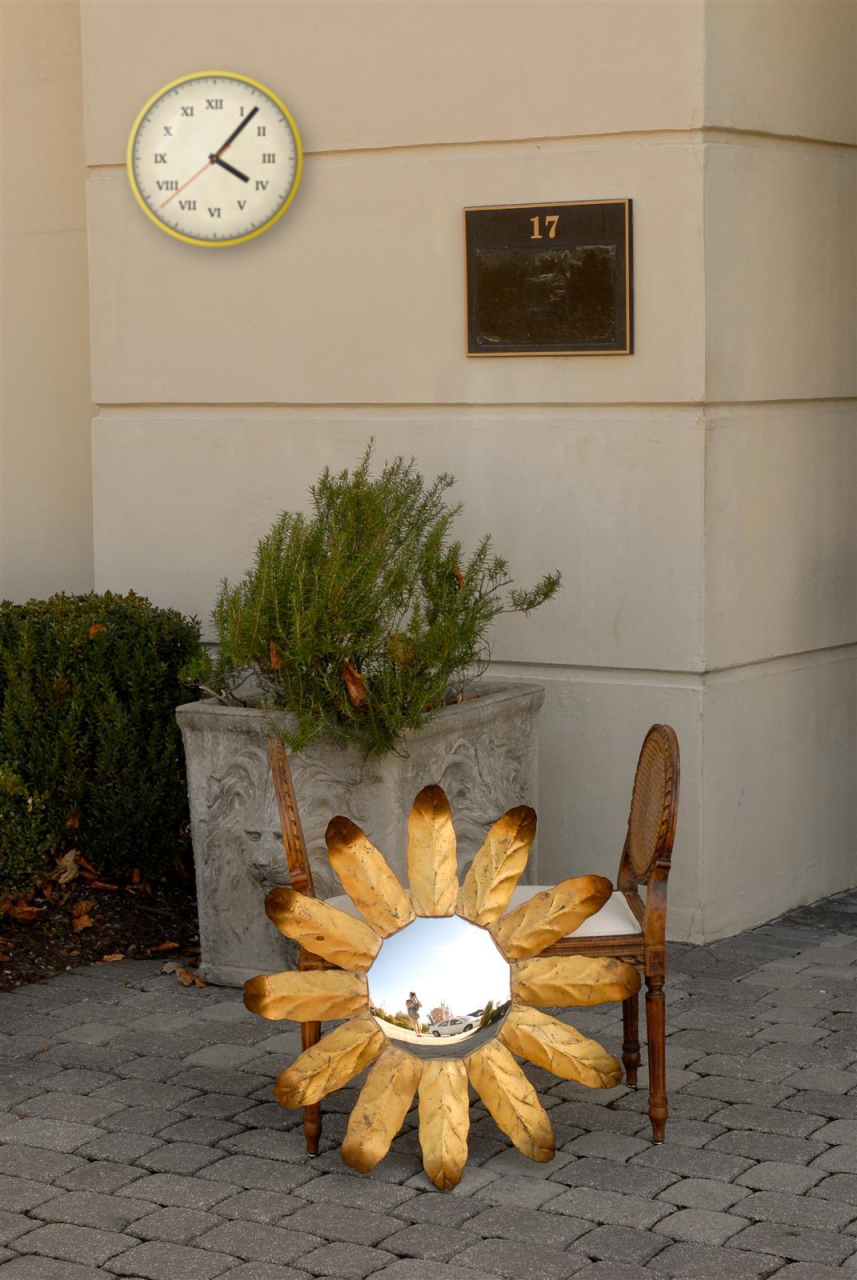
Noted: **4:06:38**
